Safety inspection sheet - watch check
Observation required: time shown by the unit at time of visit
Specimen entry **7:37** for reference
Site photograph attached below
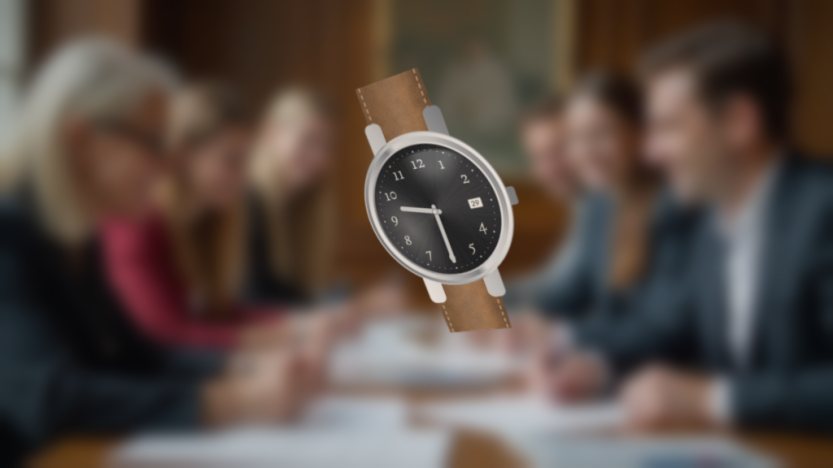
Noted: **9:30**
